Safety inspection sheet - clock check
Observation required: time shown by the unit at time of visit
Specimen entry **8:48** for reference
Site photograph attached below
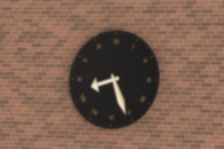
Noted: **8:26**
